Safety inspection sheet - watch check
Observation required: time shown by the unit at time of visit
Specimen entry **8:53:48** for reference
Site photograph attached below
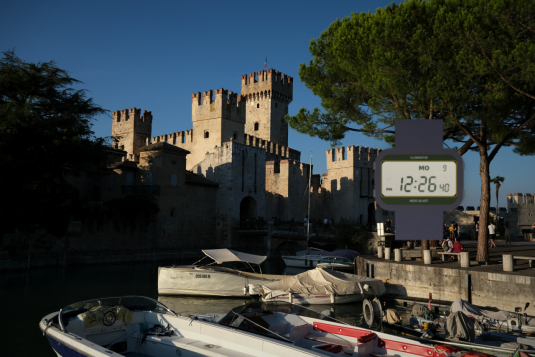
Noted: **12:26:40**
